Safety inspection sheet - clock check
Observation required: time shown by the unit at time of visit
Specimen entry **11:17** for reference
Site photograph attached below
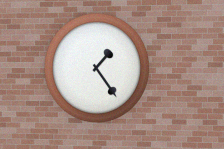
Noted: **1:24**
